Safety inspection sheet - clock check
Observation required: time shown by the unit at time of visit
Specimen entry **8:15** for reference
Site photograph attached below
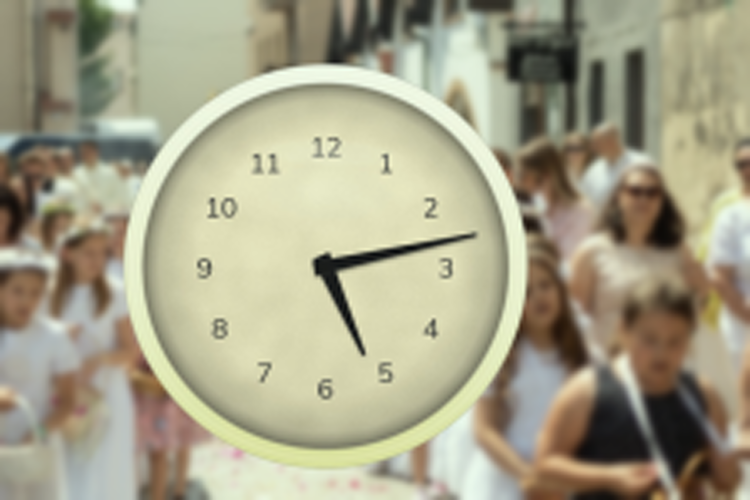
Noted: **5:13**
